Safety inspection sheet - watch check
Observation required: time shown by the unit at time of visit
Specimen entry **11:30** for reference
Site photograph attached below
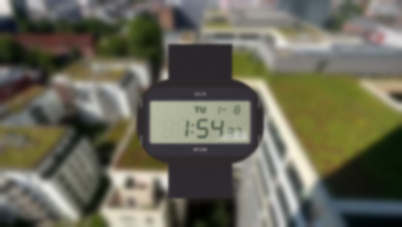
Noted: **1:54**
